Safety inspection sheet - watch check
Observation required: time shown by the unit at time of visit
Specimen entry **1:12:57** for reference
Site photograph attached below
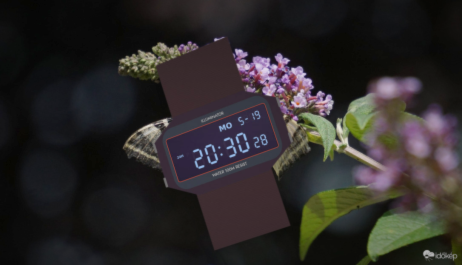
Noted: **20:30:28**
